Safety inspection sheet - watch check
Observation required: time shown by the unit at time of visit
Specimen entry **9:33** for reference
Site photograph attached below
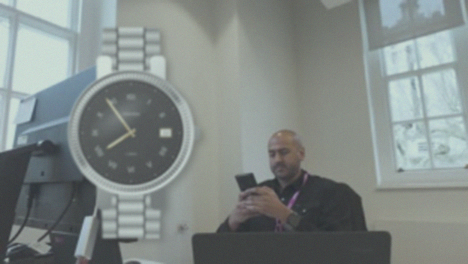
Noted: **7:54**
